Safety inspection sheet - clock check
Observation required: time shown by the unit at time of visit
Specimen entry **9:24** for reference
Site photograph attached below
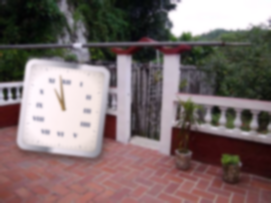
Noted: **10:58**
